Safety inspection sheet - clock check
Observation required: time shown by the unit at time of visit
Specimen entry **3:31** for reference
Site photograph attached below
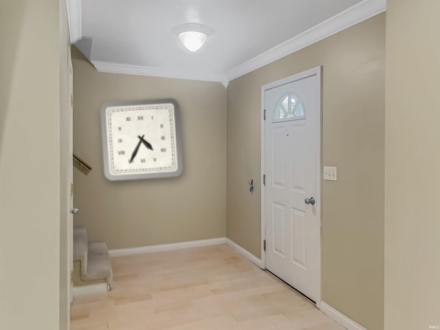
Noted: **4:35**
